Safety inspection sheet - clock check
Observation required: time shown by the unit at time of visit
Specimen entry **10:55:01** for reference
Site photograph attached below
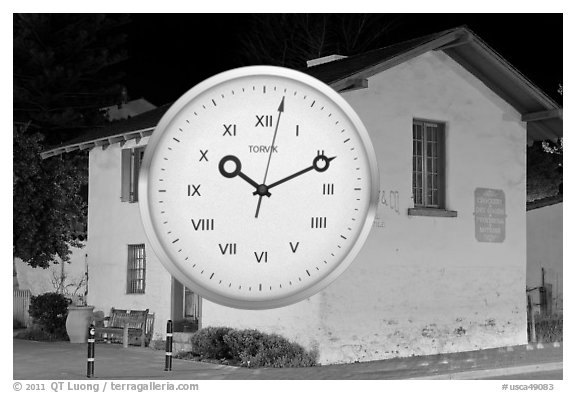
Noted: **10:11:02**
